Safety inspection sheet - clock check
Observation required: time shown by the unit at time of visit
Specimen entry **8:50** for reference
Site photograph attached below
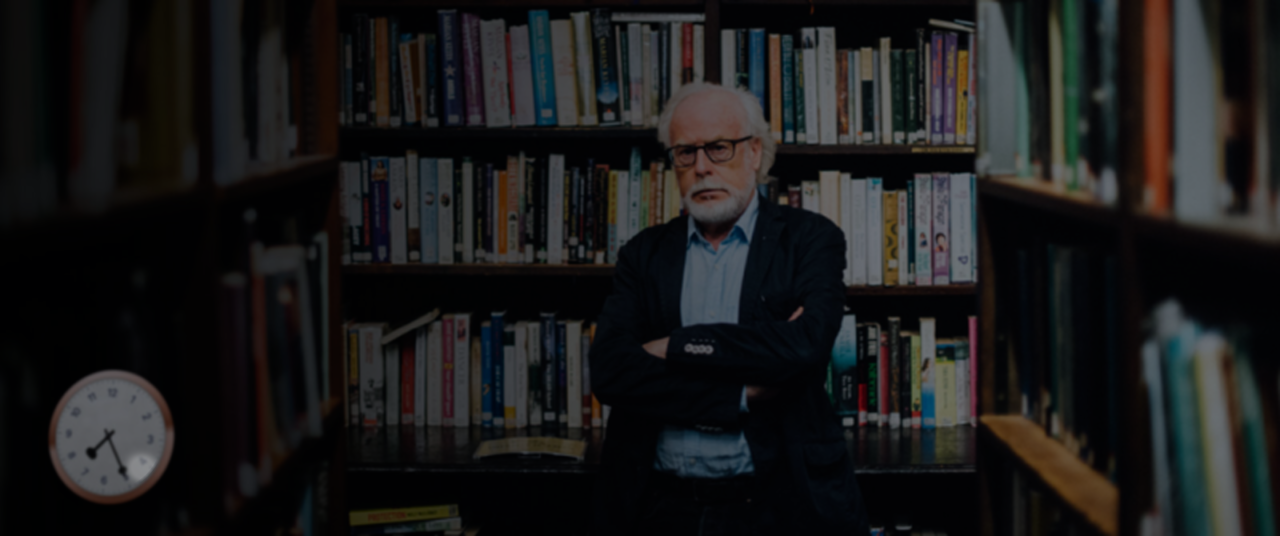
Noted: **7:25**
